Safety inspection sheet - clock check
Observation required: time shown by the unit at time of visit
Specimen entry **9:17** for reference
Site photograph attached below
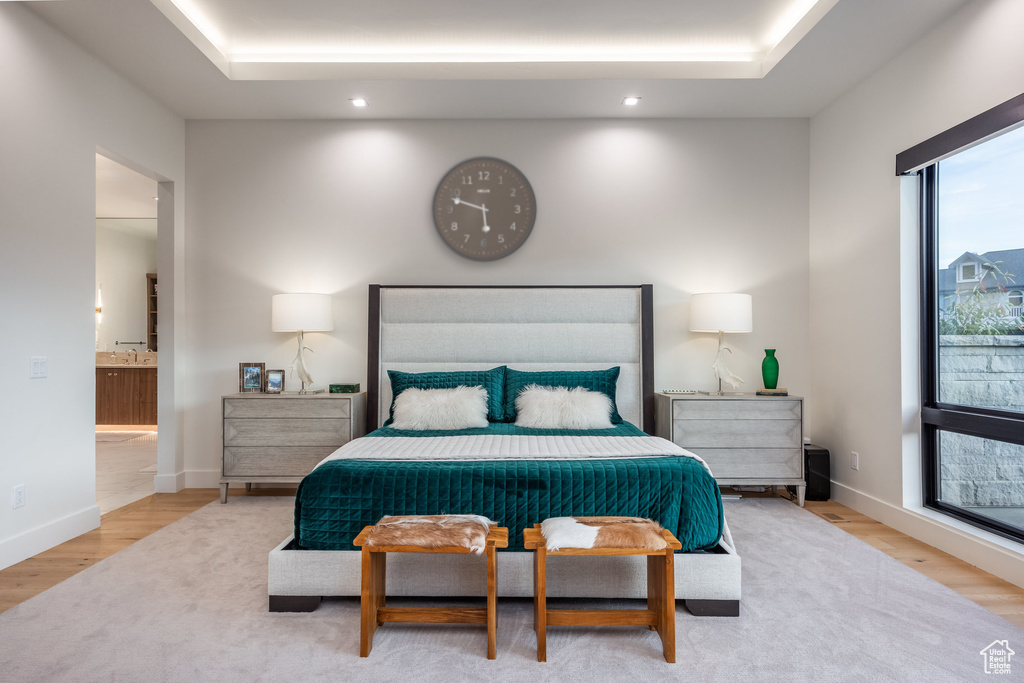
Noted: **5:48**
